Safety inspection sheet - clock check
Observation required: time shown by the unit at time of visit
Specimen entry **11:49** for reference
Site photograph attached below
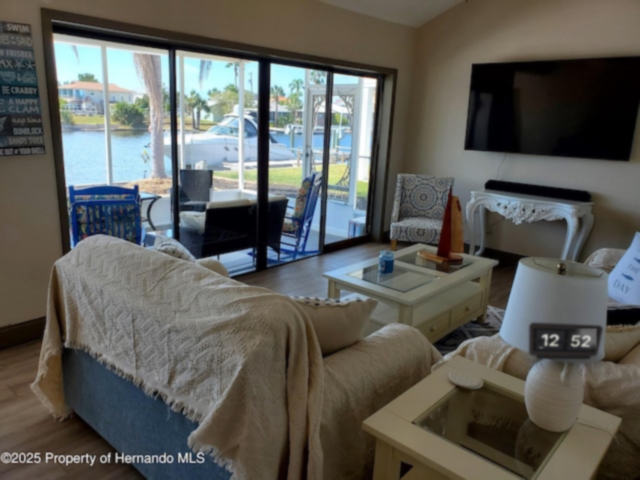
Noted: **12:52**
